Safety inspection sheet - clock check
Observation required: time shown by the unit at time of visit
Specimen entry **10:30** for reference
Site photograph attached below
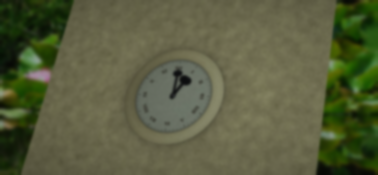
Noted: **1:00**
